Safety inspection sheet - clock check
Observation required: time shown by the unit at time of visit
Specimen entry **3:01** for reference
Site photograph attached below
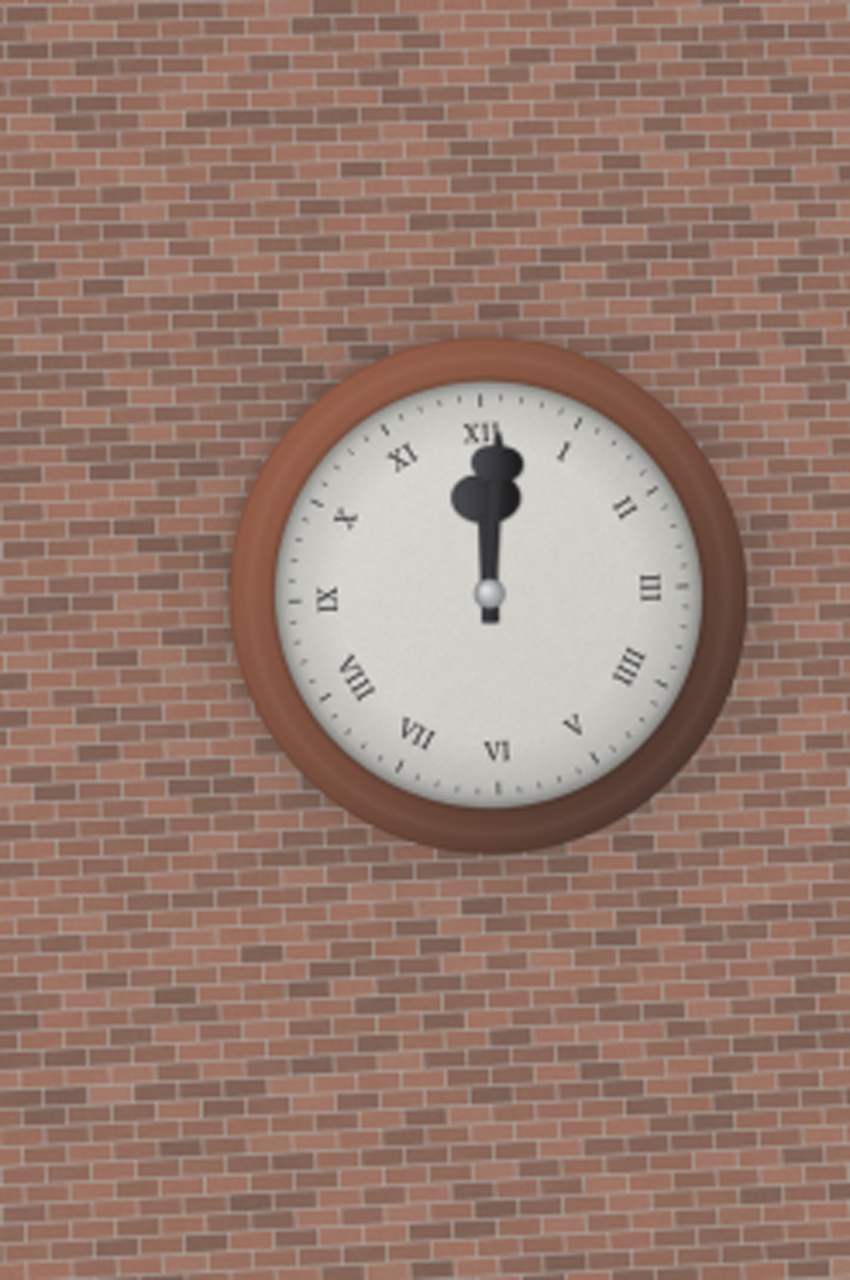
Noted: **12:01**
